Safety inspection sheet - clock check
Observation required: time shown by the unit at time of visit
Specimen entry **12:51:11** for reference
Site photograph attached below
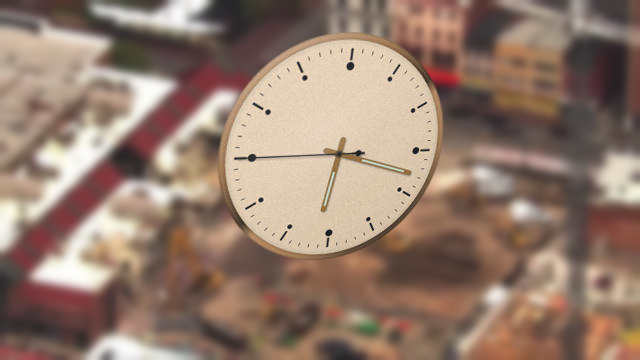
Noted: **6:17:45**
